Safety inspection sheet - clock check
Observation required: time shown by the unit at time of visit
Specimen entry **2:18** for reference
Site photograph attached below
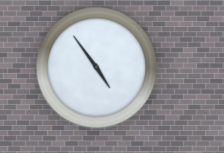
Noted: **4:54**
